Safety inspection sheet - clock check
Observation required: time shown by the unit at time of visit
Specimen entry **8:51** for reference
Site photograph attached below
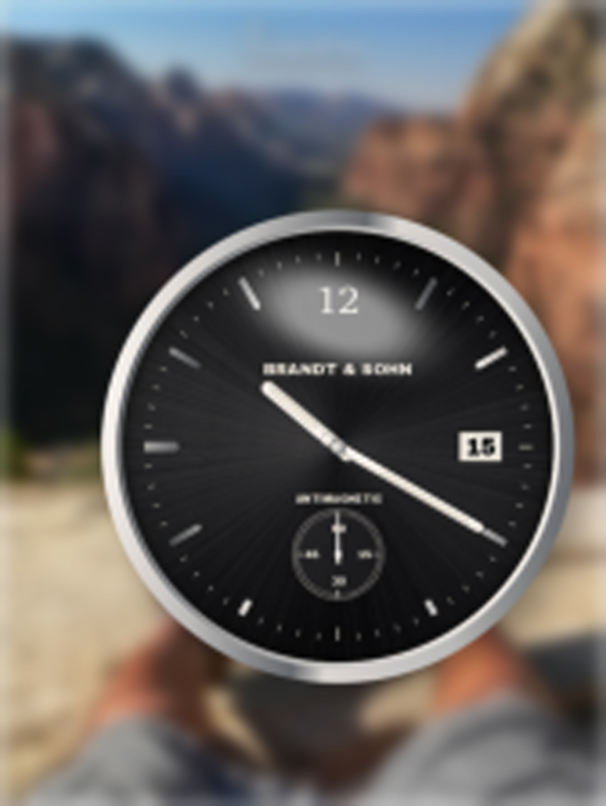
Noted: **10:20**
